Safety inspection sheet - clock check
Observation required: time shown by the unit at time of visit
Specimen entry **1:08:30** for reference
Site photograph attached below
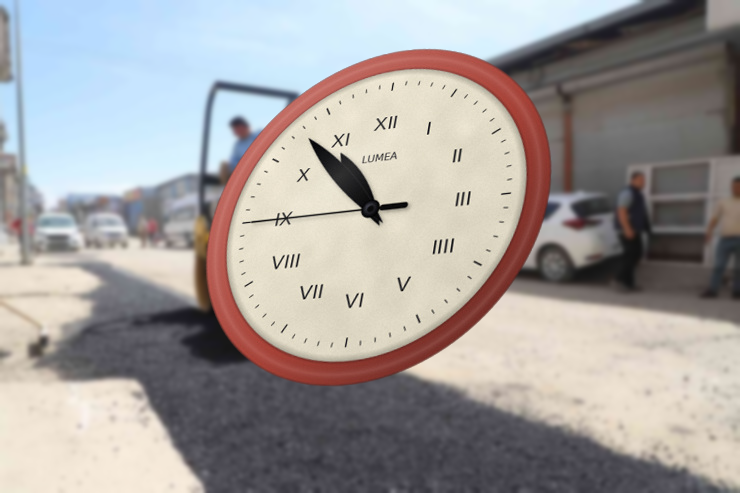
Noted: **10:52:45**
